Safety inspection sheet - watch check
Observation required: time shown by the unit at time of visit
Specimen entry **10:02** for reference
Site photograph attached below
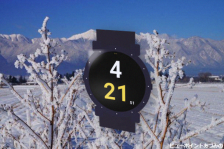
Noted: **4:21**
